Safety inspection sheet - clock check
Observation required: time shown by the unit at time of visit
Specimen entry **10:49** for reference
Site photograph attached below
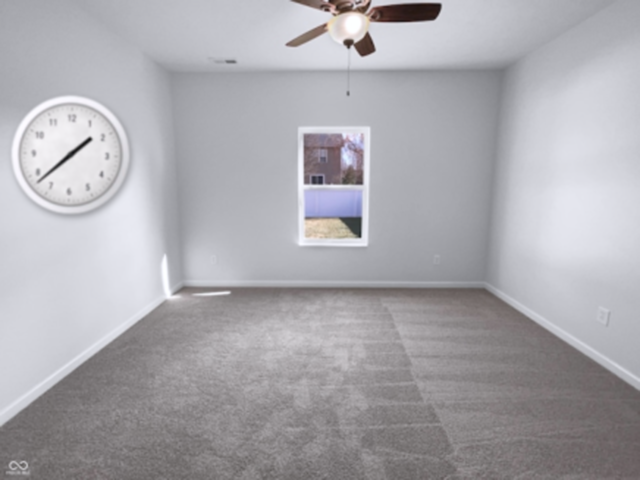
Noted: **1:38**
